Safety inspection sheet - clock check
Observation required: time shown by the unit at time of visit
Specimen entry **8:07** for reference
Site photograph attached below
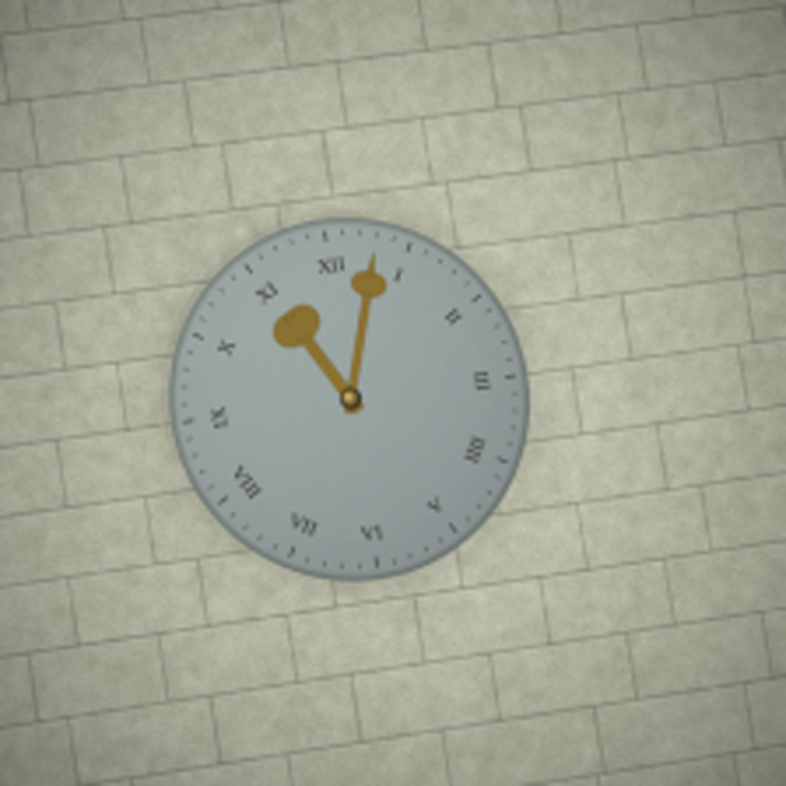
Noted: **11:03**
